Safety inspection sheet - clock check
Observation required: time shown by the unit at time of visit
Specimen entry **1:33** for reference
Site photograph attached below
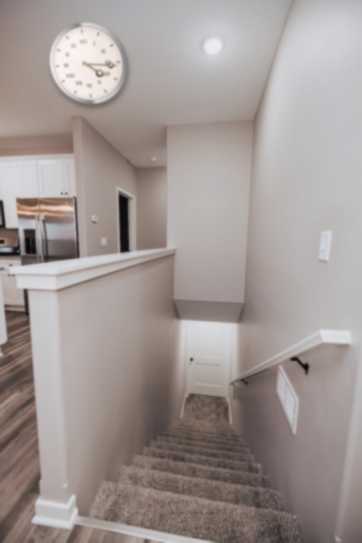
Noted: **4:16**
